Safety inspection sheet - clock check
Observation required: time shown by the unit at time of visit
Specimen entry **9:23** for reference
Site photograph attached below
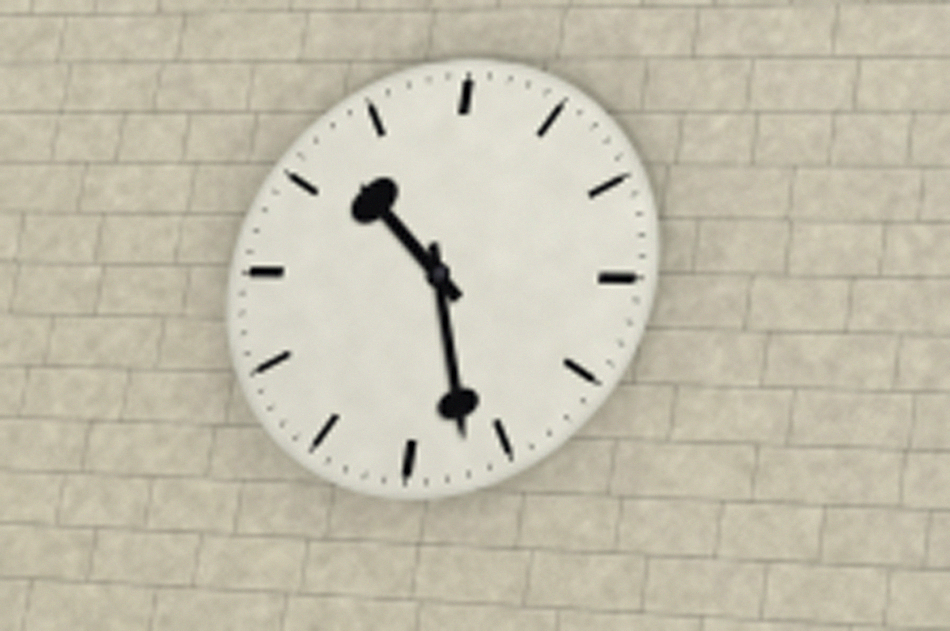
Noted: **10:27**
